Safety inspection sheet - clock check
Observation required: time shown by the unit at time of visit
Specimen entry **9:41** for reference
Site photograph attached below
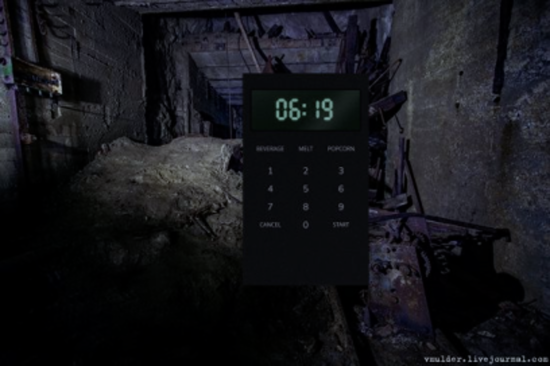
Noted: **6:19**
